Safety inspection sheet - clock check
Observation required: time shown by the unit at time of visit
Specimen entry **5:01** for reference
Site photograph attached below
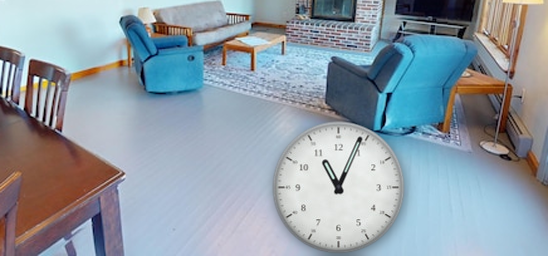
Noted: **11:04**
